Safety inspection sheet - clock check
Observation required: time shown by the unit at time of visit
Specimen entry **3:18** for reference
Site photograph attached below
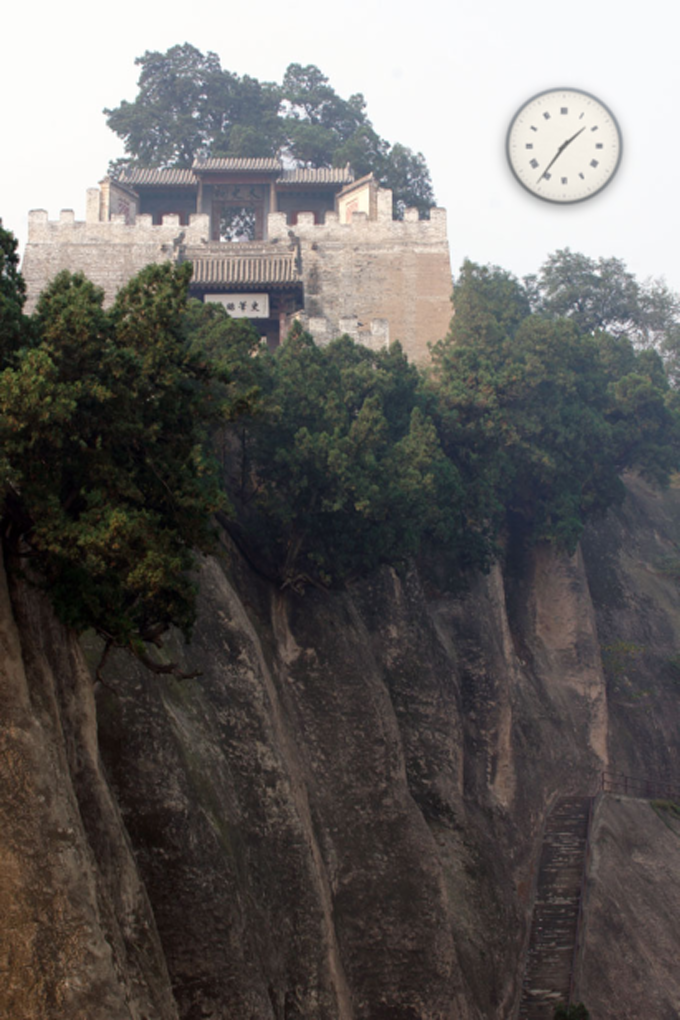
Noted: **1:36**
